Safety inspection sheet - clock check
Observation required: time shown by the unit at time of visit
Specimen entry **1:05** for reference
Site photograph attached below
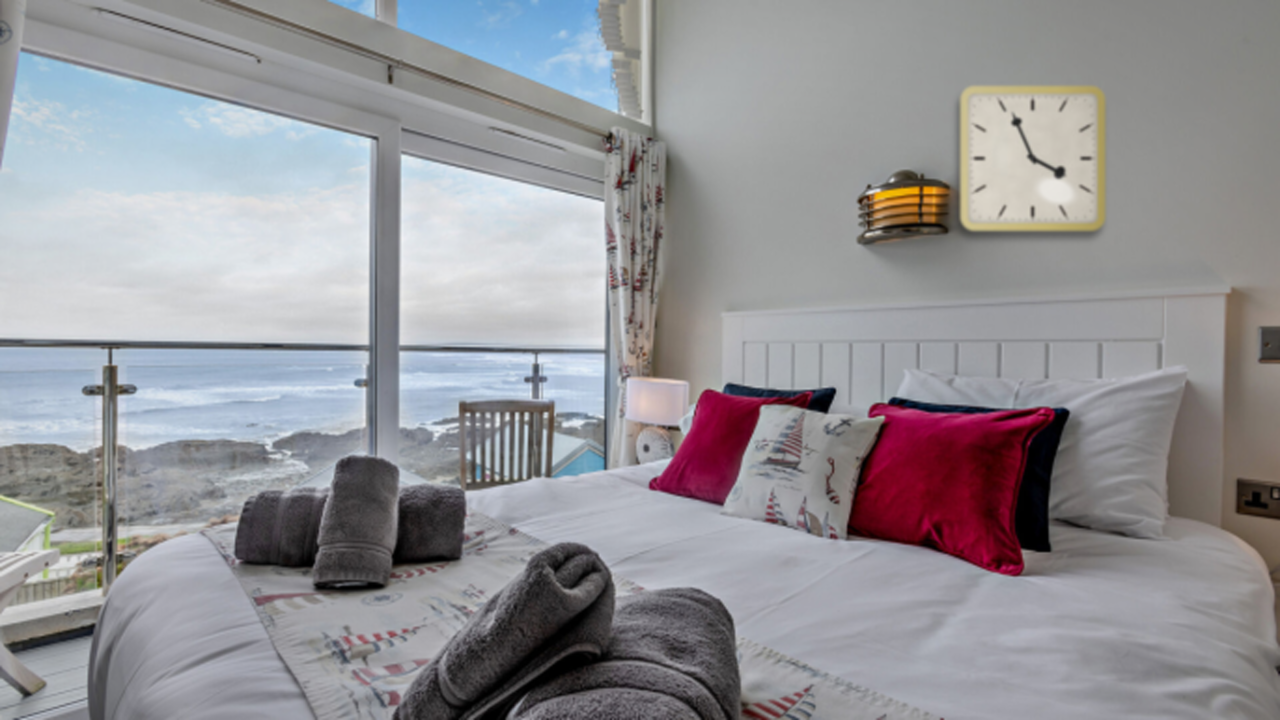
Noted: **3:56**
